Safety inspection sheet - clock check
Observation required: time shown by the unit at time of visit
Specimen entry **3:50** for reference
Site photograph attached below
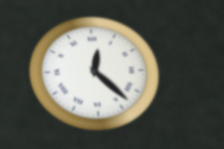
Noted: **12:23**
